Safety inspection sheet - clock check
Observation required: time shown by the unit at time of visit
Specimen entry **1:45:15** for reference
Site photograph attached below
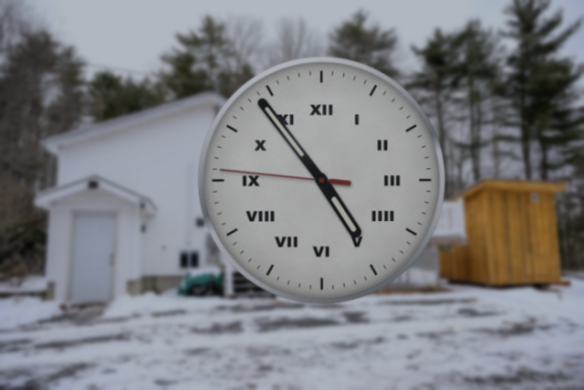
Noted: **4:53:46**
